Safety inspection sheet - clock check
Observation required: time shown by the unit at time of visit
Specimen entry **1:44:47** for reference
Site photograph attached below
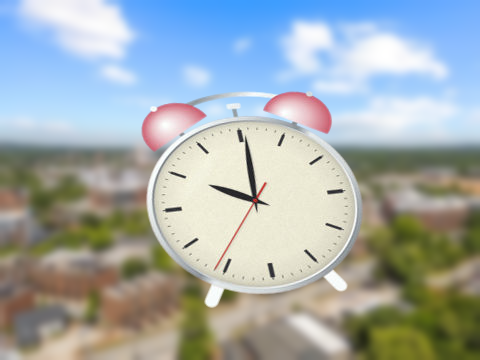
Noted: **10:00:36**
